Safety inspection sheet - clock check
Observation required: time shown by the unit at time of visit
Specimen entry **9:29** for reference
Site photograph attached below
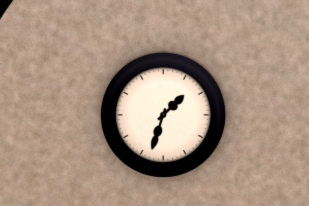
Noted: **1:33**
